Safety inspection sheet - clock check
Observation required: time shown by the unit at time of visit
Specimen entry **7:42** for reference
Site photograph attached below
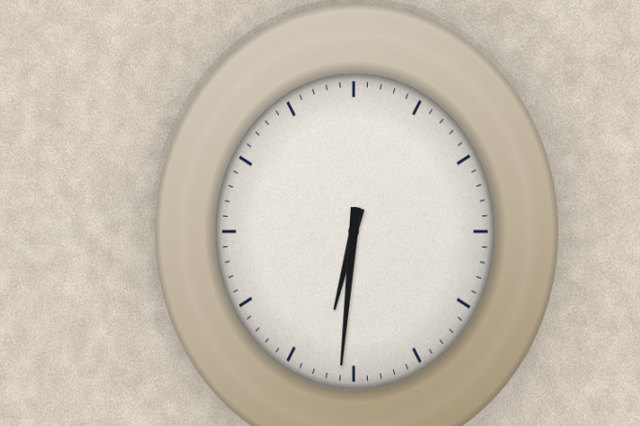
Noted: **6:31**
